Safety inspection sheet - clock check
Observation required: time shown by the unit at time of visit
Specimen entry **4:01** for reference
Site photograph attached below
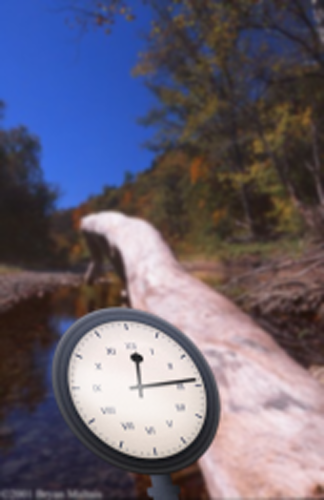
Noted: **12:14**
